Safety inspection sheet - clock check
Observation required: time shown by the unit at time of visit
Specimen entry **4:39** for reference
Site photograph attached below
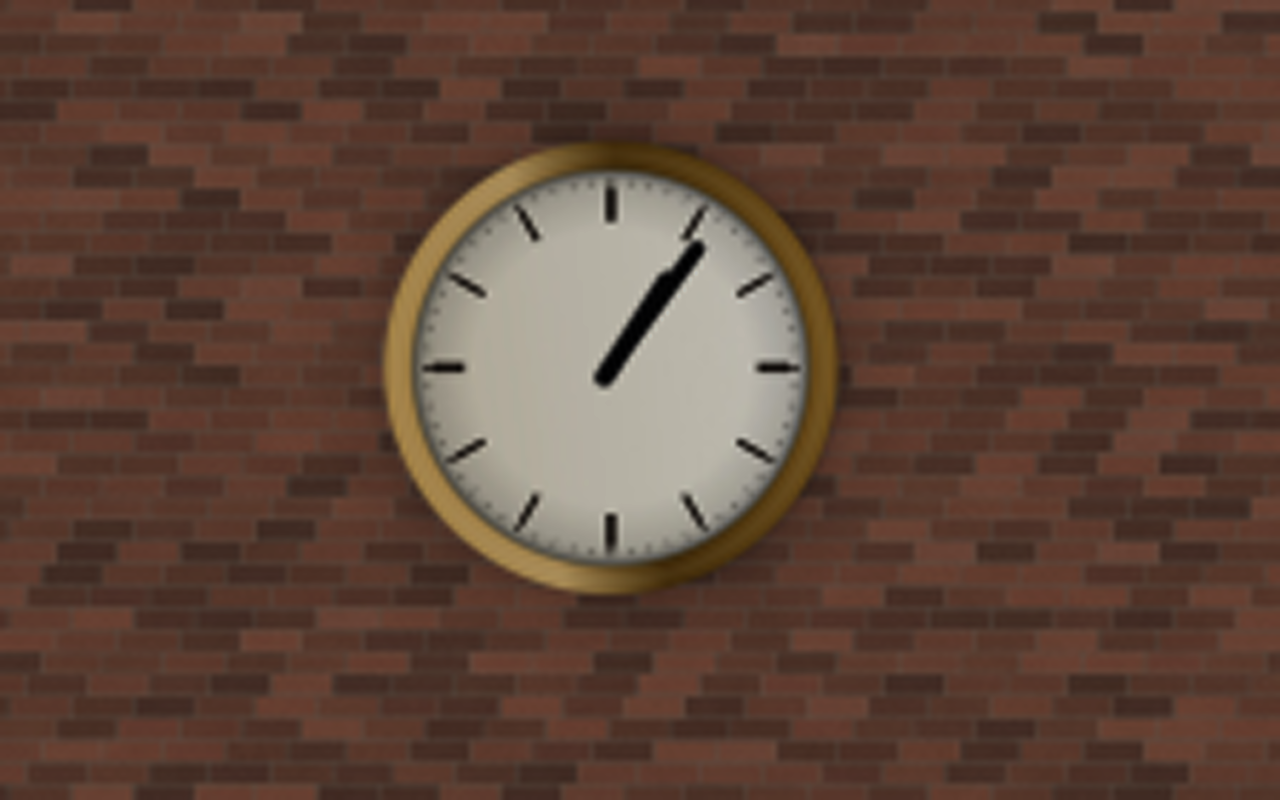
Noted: **1:06**
